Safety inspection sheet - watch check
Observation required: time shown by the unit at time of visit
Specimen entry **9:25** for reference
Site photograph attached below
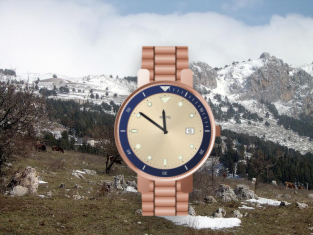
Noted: **11:51**
